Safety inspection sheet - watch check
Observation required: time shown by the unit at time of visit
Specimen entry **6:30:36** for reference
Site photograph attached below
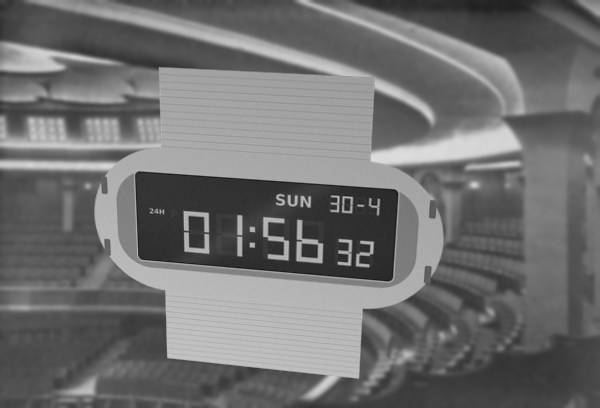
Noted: **1:56:32**
